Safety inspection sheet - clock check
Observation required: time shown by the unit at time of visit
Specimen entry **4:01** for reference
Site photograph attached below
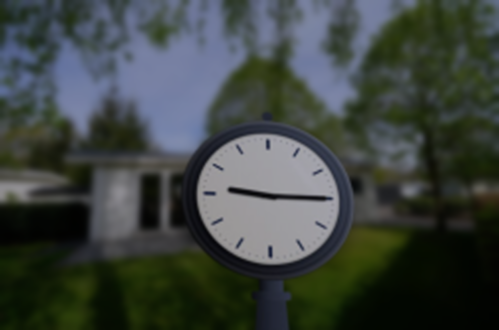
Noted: **9:15**
